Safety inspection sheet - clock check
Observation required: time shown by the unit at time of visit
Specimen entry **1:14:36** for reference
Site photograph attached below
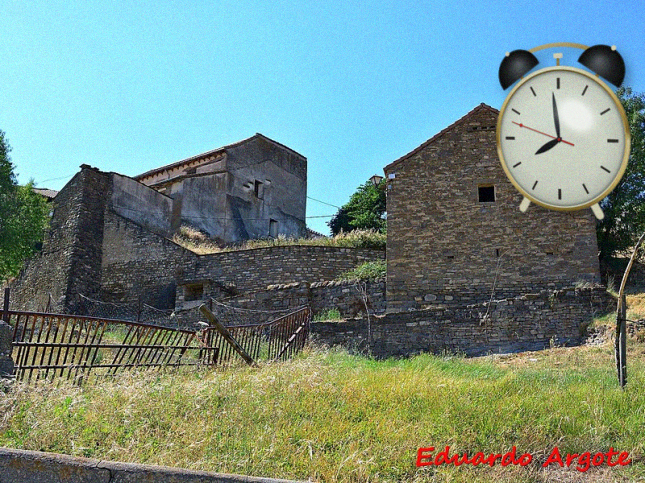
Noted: **7:58:48**
